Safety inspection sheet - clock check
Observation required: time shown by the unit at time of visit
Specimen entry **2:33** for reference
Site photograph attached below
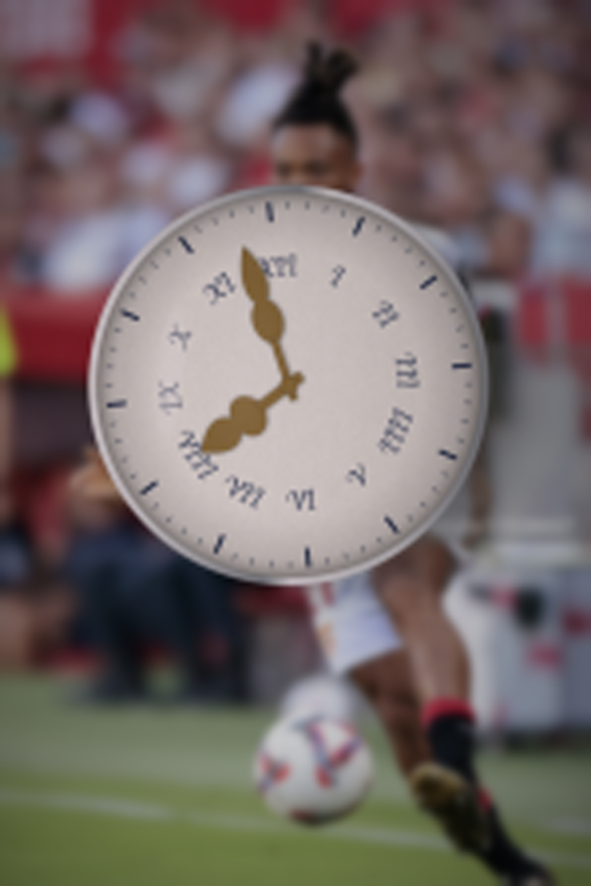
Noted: **7:58**
